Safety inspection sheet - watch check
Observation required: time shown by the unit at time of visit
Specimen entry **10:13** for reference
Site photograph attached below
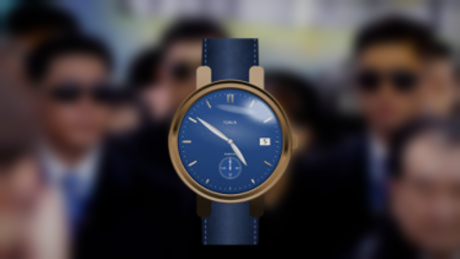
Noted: **4:51**
